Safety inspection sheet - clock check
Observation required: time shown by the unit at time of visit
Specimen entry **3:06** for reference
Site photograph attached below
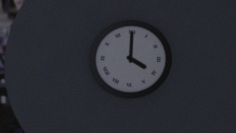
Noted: **4:00**
